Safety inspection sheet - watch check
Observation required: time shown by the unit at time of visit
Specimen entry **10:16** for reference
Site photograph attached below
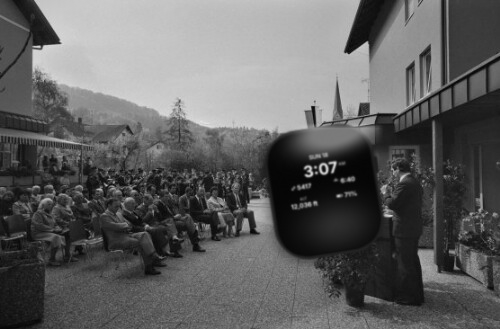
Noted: **3:07**
